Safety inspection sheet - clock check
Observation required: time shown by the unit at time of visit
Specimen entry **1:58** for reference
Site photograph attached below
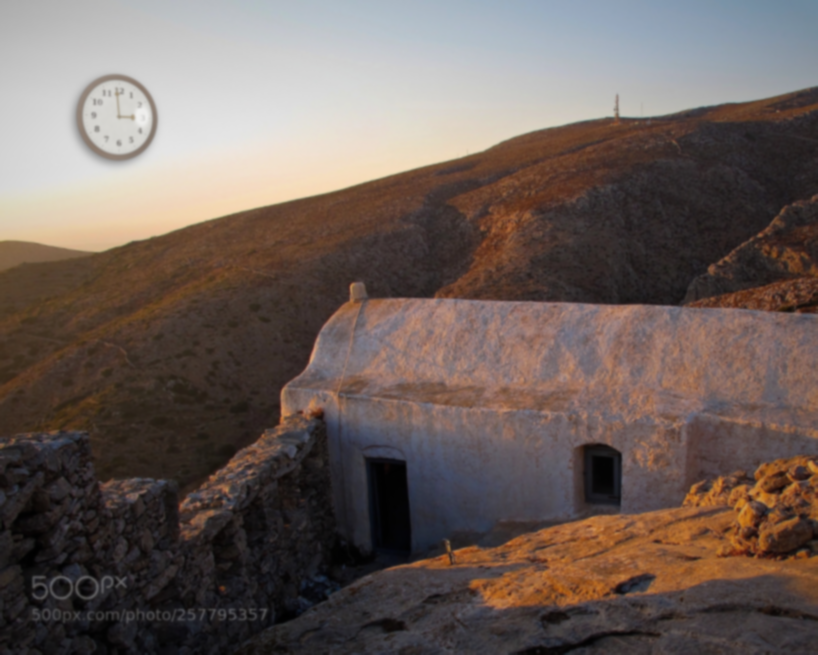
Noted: **2:59**
